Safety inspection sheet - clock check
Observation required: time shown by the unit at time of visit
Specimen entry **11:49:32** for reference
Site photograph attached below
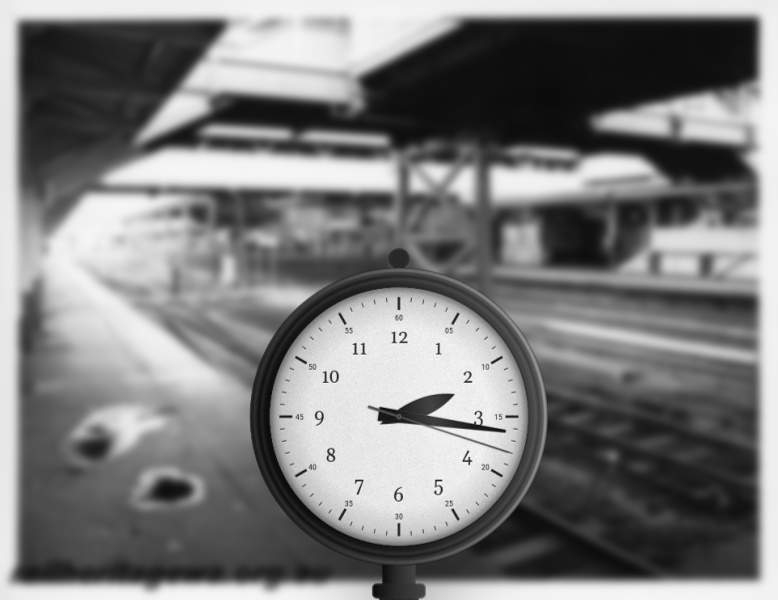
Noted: **2:16:18**
